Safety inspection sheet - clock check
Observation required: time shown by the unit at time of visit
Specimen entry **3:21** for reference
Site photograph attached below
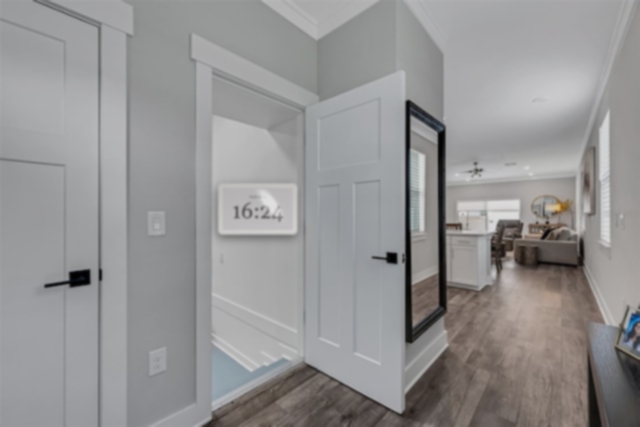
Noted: **16:24**
